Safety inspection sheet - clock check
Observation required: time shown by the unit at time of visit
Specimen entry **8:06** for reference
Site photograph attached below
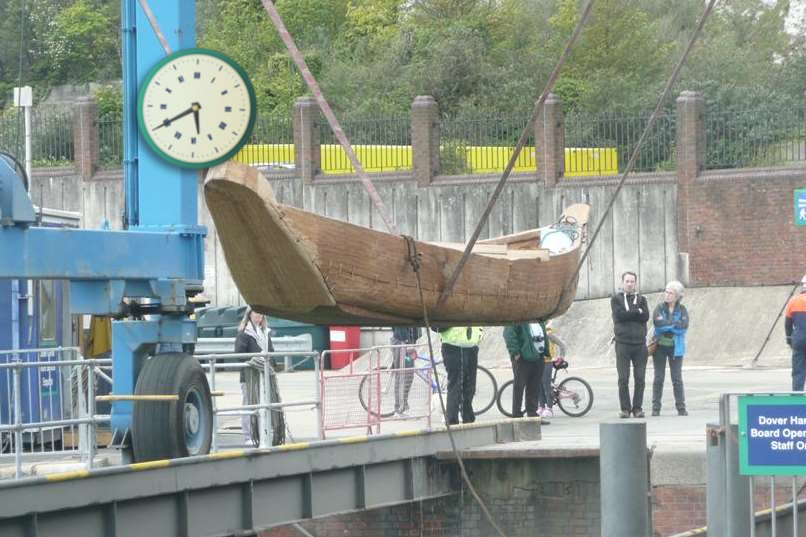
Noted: **5:40**
